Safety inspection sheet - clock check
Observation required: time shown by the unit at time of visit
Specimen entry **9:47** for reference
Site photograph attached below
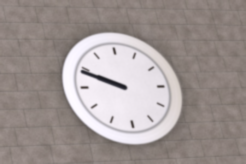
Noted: **9:49**
